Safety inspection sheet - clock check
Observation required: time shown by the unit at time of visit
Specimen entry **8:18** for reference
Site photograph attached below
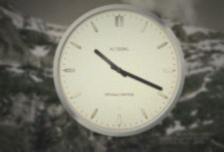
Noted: **10:19**
